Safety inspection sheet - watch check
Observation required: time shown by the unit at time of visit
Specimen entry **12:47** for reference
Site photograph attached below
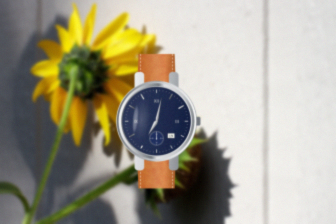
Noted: **7:02**
